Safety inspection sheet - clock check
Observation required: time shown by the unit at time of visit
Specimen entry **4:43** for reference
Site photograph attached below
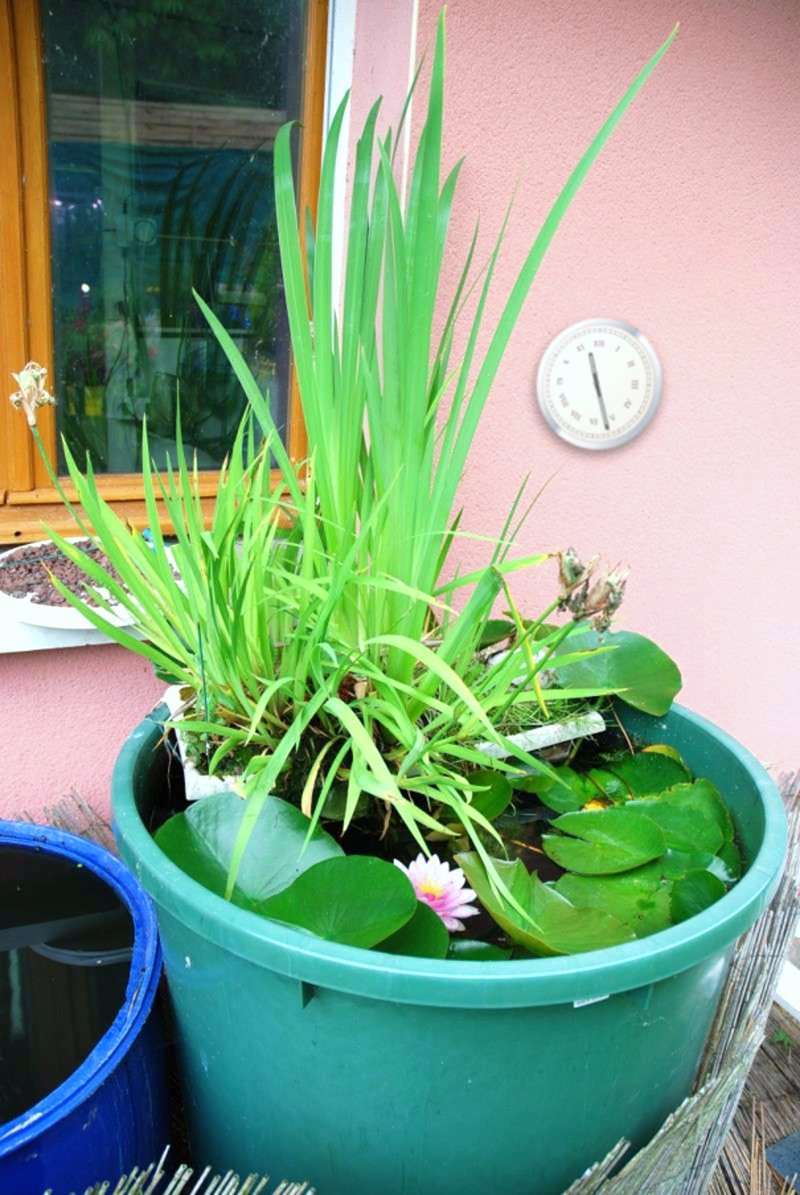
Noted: **11:27**
